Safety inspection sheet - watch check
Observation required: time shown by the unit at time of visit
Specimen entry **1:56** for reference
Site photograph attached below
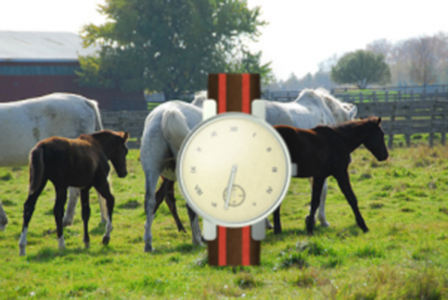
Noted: **6:32**
